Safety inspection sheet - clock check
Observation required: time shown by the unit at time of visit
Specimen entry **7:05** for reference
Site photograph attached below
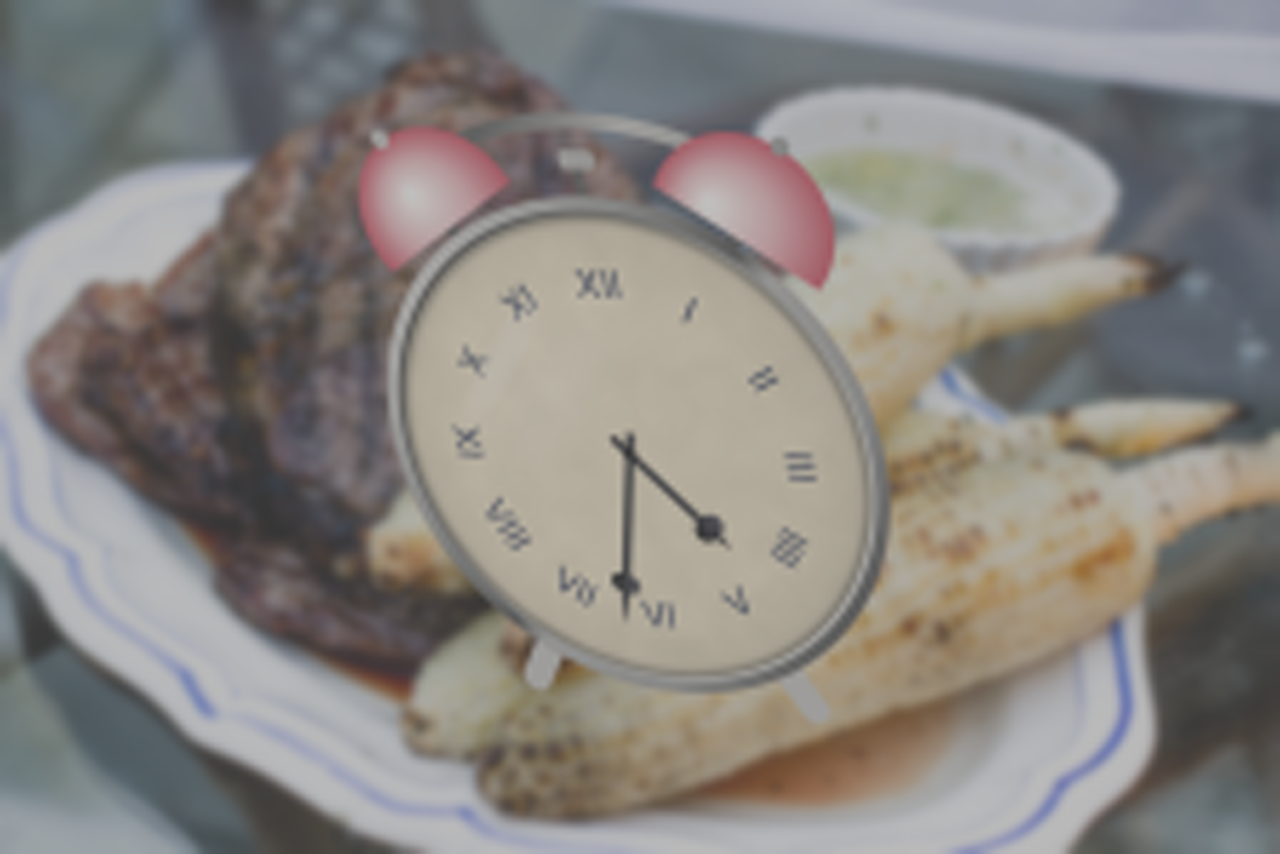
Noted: **4:32**
